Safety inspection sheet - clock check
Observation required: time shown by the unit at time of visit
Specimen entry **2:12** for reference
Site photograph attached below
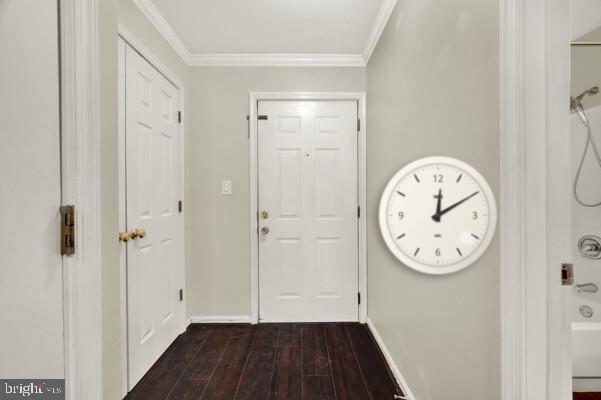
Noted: **12:10**
